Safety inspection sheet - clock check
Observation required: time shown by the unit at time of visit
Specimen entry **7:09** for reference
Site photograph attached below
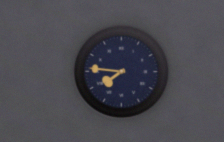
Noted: **7:46**
